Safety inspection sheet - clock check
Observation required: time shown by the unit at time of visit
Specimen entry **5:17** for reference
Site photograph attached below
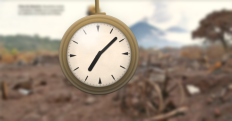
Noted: **7:08**
